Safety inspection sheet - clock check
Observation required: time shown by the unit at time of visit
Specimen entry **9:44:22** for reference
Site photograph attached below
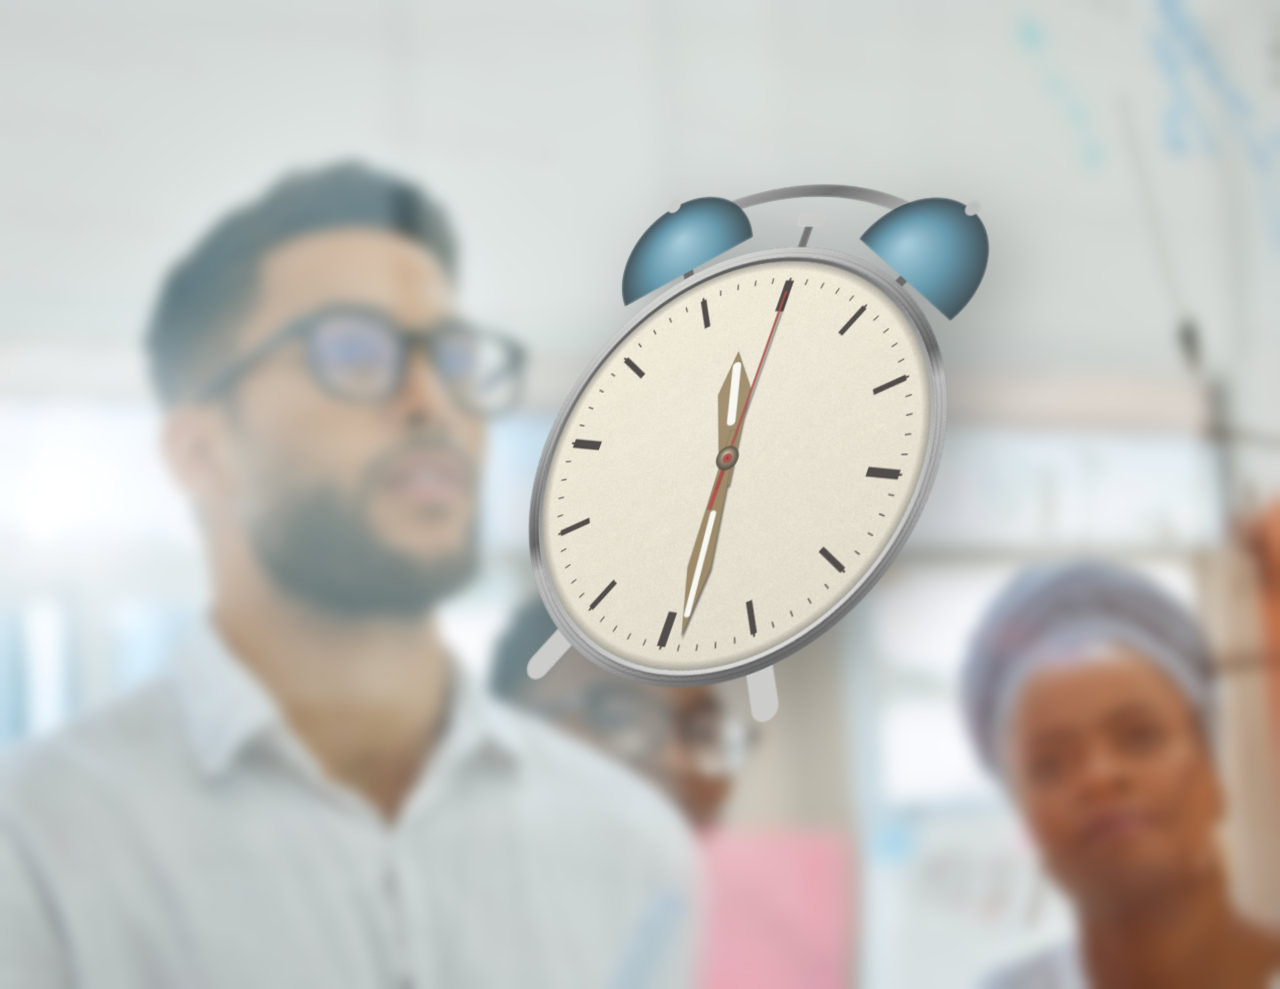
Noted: **11:29:00**
